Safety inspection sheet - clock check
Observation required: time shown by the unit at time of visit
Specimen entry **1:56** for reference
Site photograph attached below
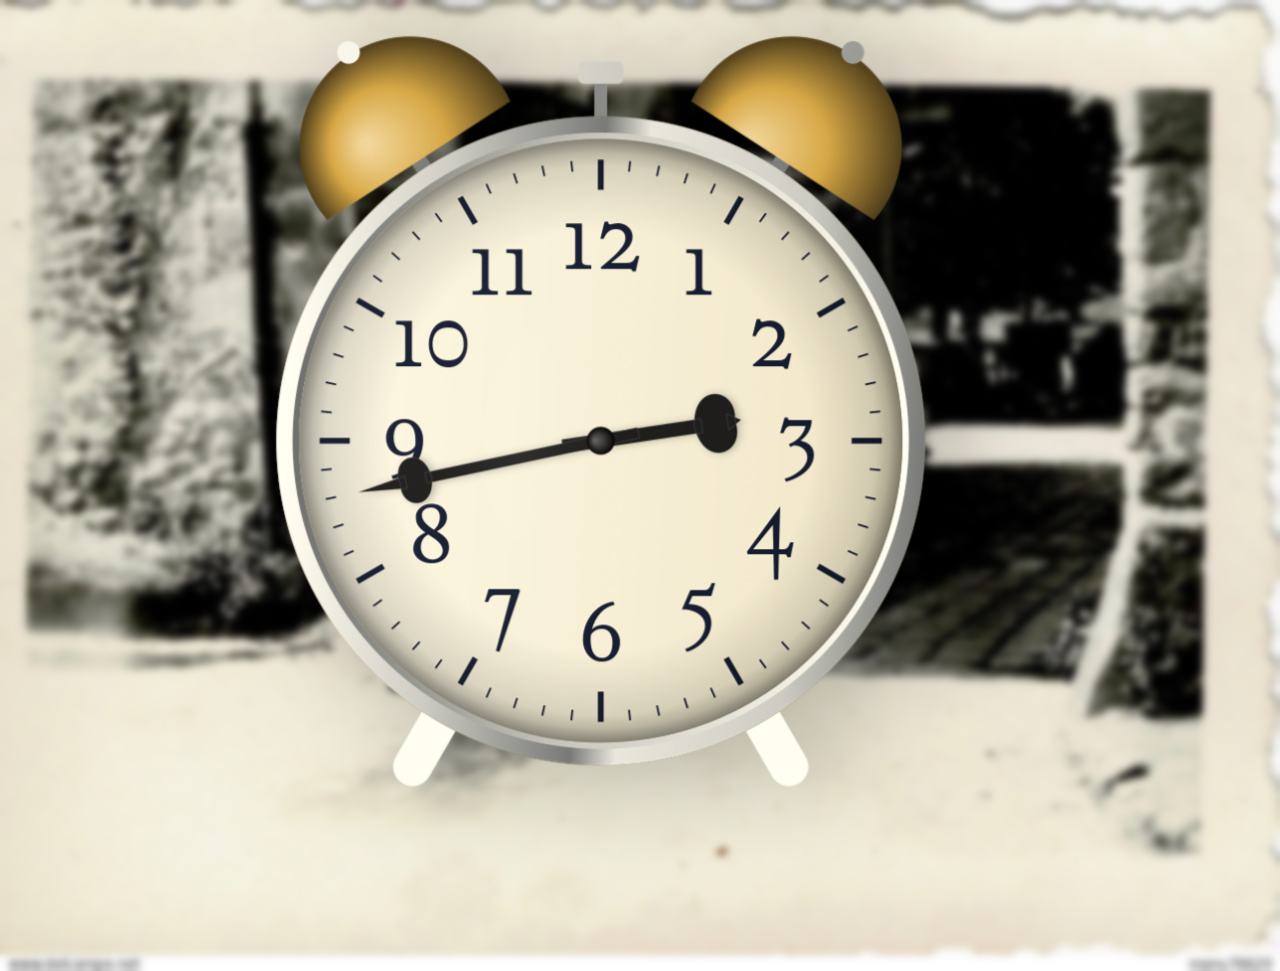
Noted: **2:43**
